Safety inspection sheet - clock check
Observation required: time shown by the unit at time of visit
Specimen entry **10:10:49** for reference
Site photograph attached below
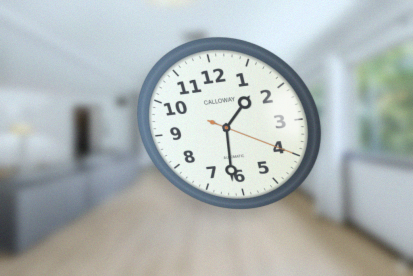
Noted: **1:31:20**
